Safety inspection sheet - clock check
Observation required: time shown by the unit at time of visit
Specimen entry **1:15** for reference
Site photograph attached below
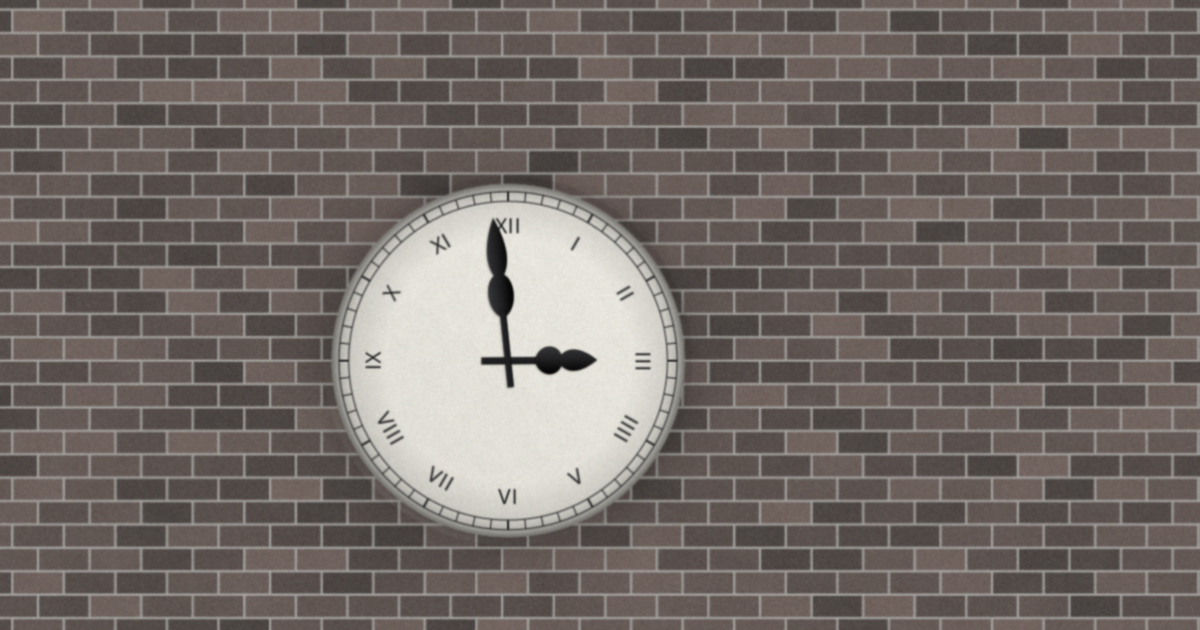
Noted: **2:59**
